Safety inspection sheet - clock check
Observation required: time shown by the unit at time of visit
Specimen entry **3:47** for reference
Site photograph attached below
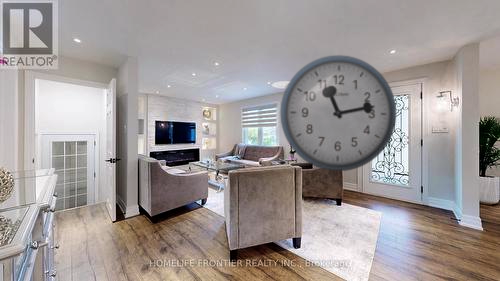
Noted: **11:13**
